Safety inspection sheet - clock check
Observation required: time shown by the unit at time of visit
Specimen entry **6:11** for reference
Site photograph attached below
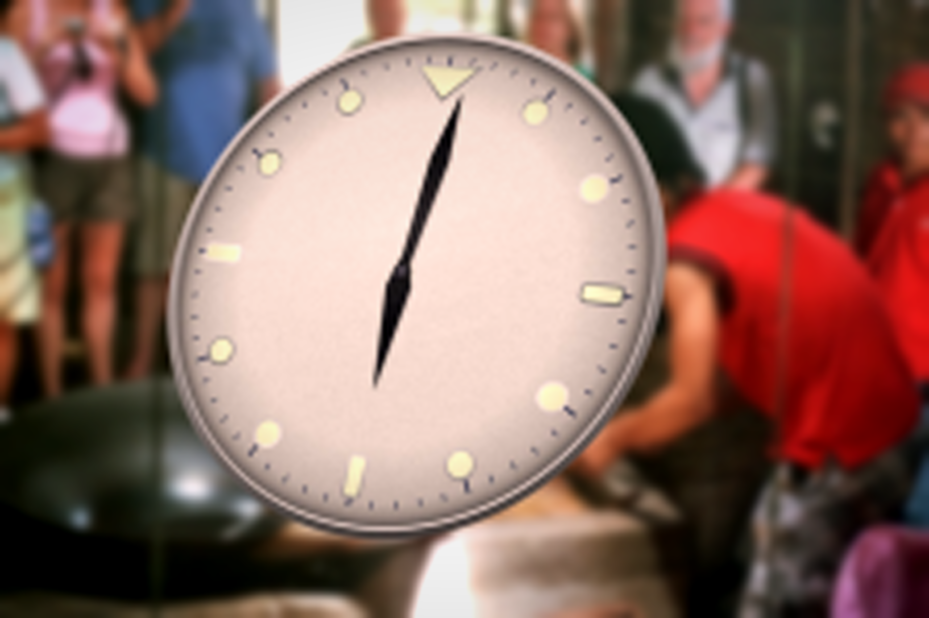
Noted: **6:01**
